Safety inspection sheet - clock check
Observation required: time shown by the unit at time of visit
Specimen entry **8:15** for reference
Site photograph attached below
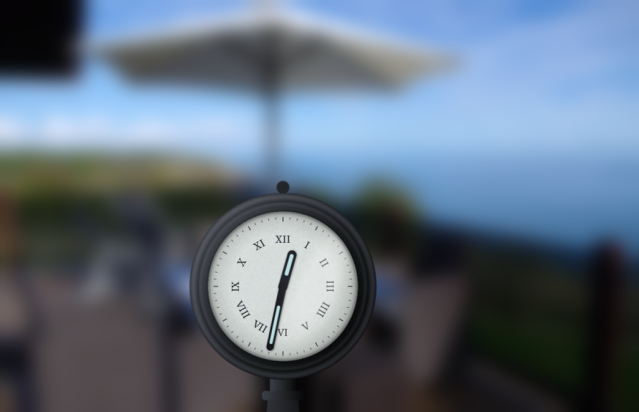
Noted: **12:32**
